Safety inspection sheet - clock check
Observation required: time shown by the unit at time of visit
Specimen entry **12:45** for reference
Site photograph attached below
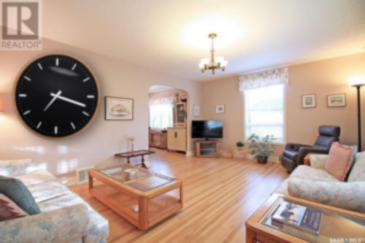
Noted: **7:18**
